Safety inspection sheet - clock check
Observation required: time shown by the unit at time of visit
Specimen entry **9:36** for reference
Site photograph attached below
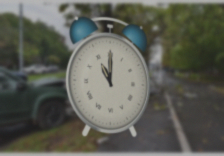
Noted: **11:00**
